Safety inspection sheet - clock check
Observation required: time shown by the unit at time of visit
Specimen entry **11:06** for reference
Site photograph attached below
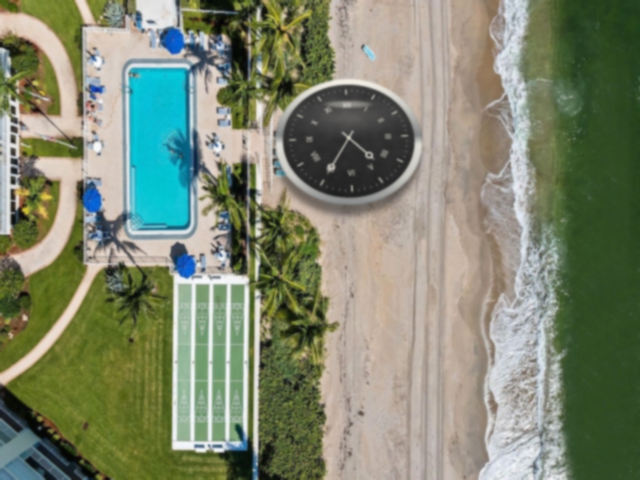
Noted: **4:35**
